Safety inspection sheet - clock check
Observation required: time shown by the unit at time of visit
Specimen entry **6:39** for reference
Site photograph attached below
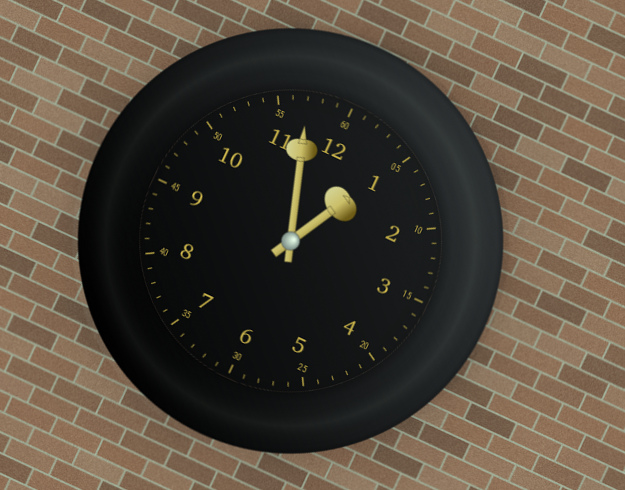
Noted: **12:57**
